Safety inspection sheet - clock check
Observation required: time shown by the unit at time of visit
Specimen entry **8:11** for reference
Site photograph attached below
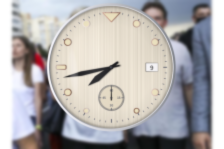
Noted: **7:43**
